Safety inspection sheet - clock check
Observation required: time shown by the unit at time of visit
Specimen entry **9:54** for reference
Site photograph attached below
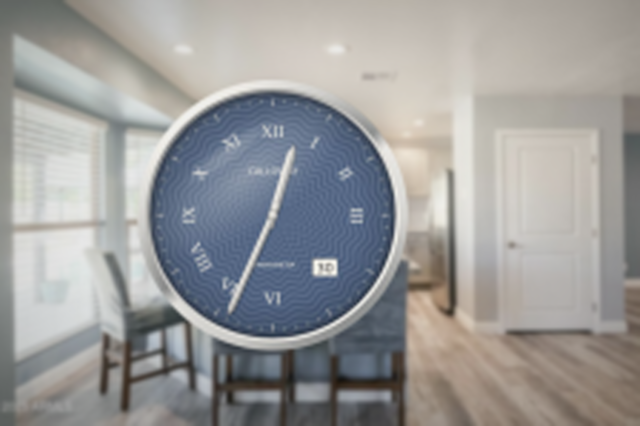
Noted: **12:34**
